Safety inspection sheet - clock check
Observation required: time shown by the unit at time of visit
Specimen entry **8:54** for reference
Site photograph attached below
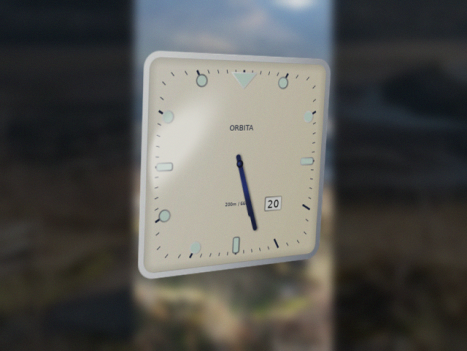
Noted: **5:27**
